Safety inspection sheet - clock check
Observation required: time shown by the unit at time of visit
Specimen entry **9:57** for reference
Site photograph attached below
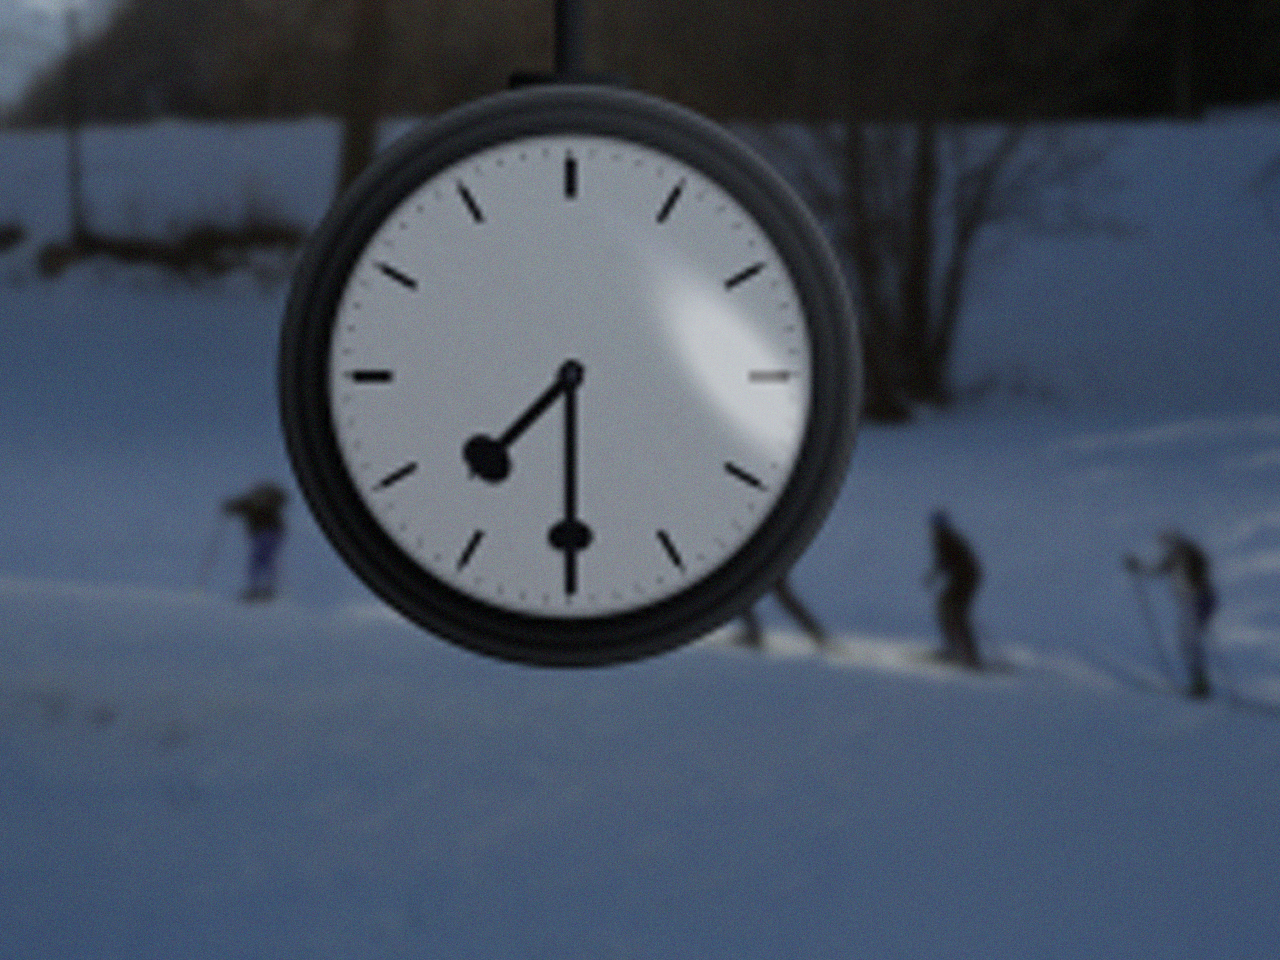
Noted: **7:30**
